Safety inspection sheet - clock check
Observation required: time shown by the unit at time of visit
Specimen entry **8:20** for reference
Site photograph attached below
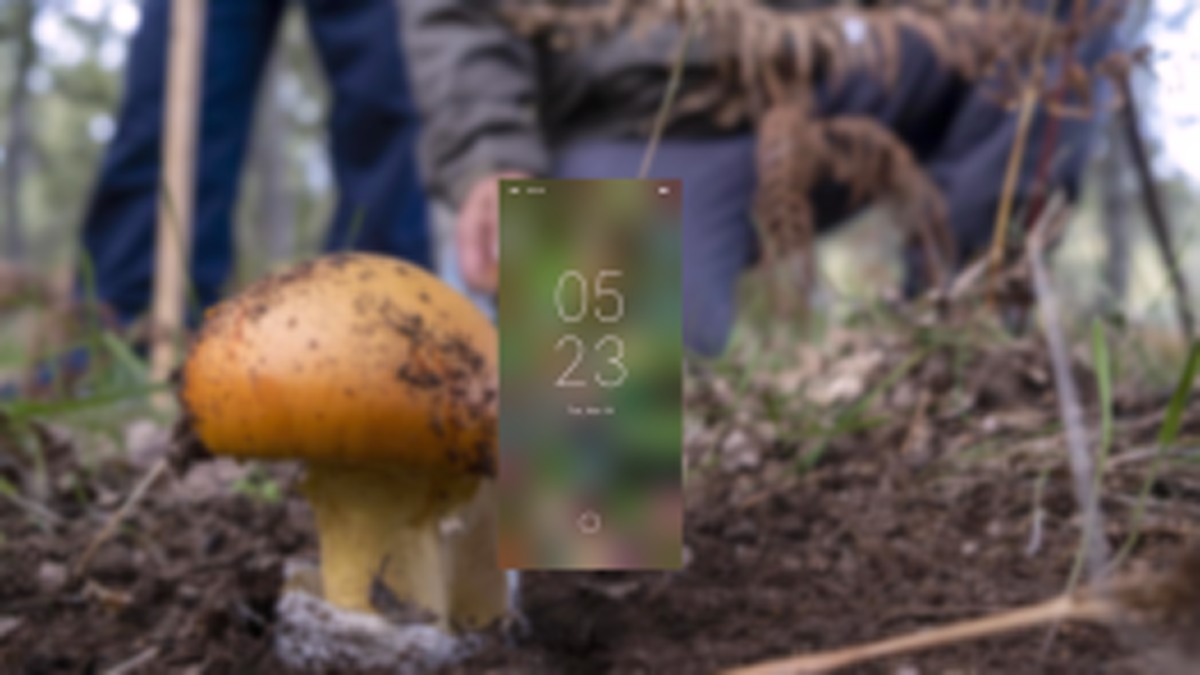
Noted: **5:23**
